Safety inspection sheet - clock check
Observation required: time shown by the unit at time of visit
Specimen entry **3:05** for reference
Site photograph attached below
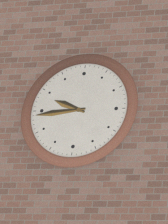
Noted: **9:44**
